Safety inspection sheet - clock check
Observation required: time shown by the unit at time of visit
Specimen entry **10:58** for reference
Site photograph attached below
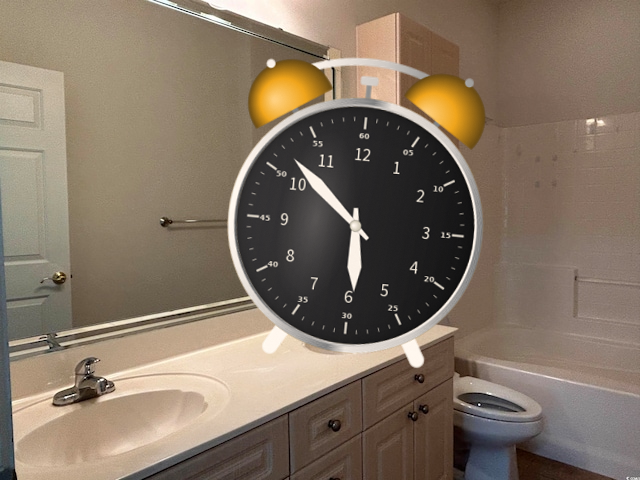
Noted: **5:52**
